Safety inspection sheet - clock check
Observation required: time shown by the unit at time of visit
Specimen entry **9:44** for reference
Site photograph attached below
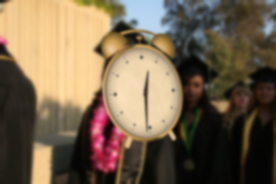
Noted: **12:31**
